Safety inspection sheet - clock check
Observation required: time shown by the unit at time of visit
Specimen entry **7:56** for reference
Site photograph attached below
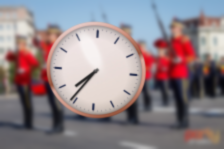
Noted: **7:36**
